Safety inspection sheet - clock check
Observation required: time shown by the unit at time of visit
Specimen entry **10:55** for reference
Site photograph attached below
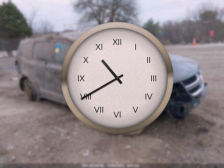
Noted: **10:40**
